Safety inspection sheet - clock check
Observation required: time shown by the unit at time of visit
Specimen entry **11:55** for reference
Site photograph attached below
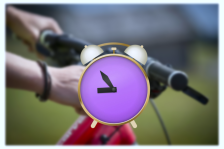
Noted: **8:54**
